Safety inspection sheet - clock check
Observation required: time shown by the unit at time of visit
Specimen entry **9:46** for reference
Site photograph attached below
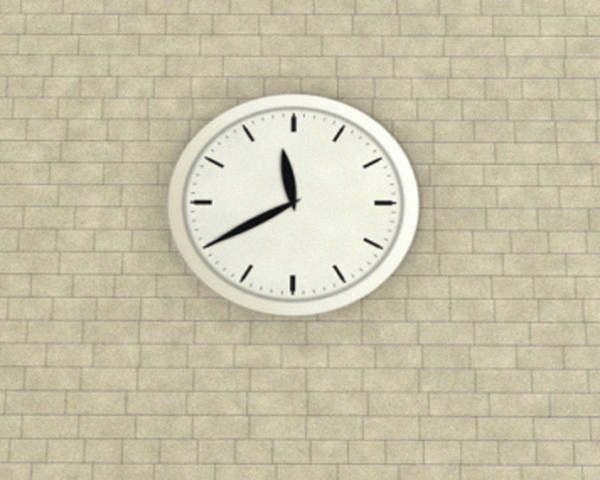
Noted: **11:40**
